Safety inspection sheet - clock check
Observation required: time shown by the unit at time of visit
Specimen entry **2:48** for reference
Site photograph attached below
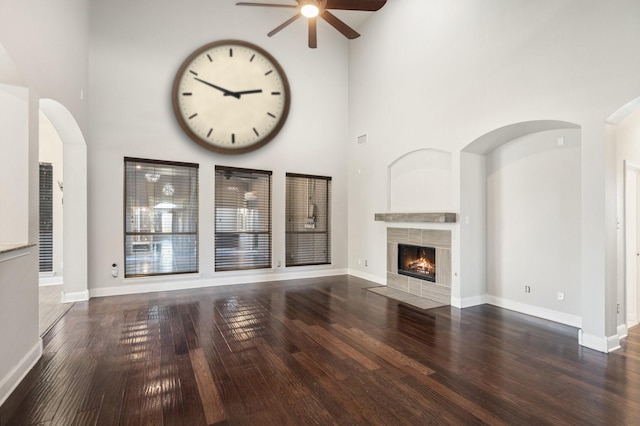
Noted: **2:49**
